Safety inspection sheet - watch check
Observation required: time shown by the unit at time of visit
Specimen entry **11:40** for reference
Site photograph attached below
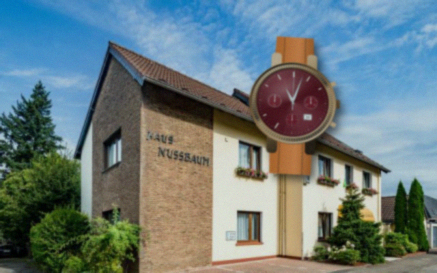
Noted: **11:03**
